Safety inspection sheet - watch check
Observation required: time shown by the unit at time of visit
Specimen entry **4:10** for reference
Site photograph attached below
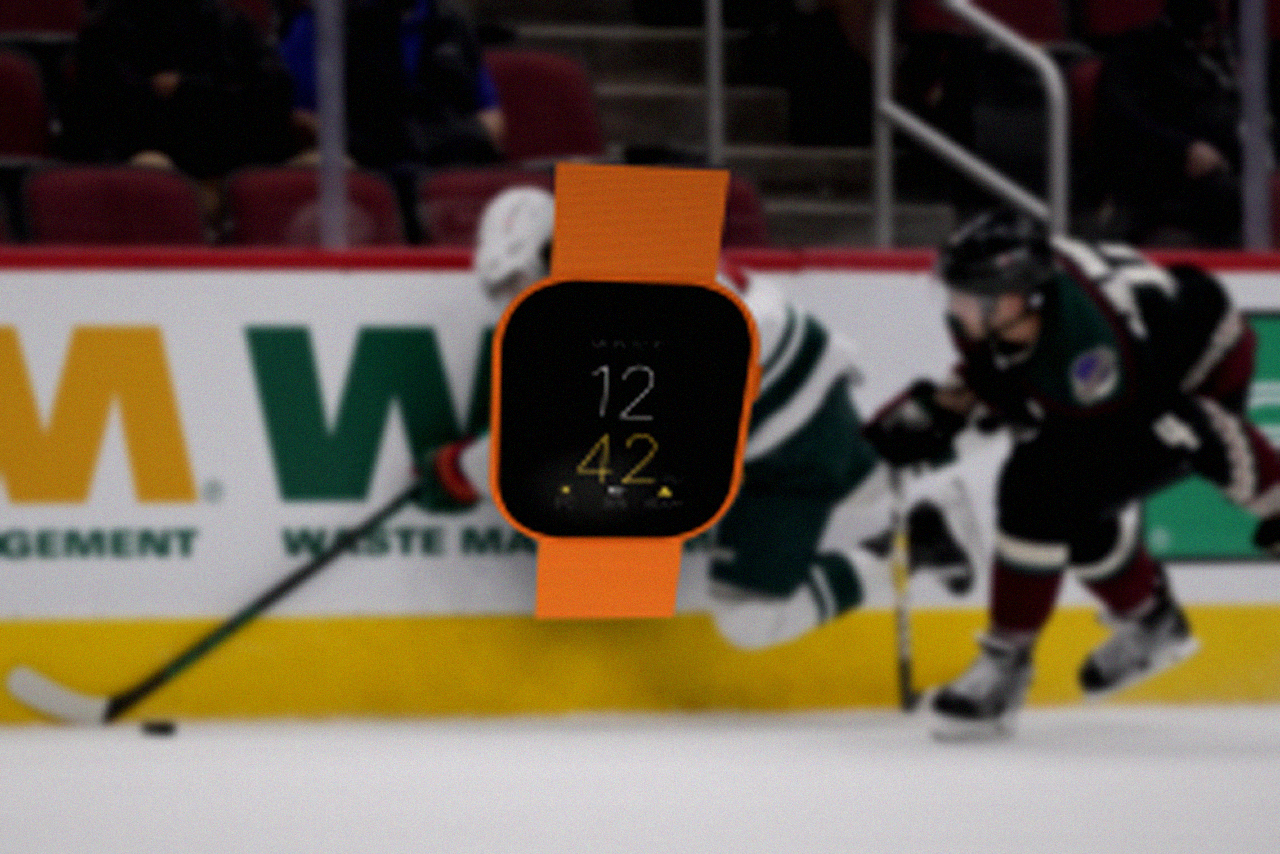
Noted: **12:42**
